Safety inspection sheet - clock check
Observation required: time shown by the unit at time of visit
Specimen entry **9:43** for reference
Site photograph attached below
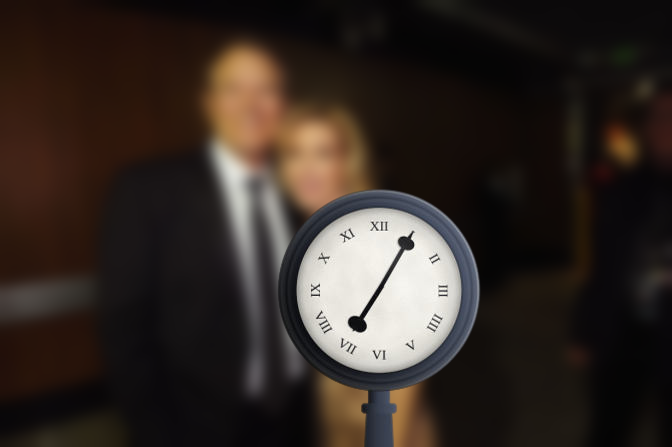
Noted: **7:05**
